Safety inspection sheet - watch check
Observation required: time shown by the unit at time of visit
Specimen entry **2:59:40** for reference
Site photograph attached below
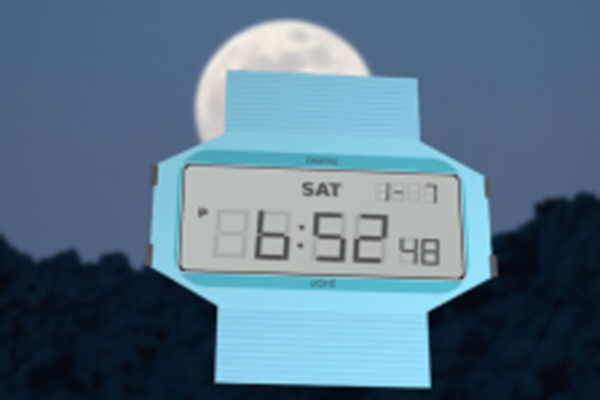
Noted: **6:52:48**
